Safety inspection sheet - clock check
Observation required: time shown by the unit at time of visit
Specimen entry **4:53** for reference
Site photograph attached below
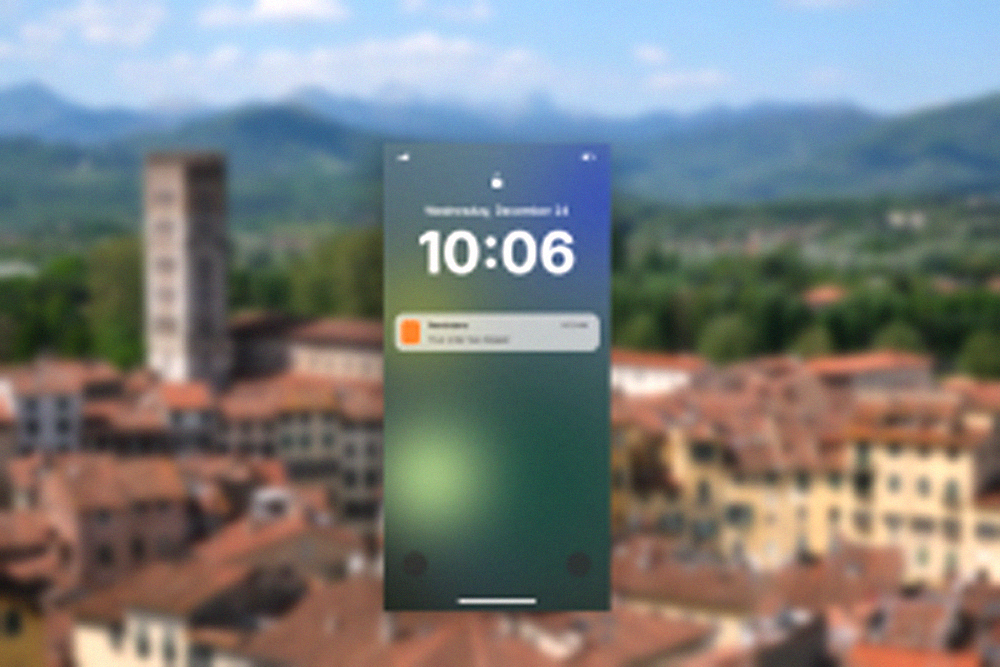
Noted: **10:06**
